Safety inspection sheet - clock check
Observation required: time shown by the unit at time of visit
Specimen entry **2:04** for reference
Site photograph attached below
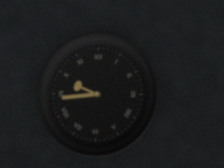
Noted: **9:44**
